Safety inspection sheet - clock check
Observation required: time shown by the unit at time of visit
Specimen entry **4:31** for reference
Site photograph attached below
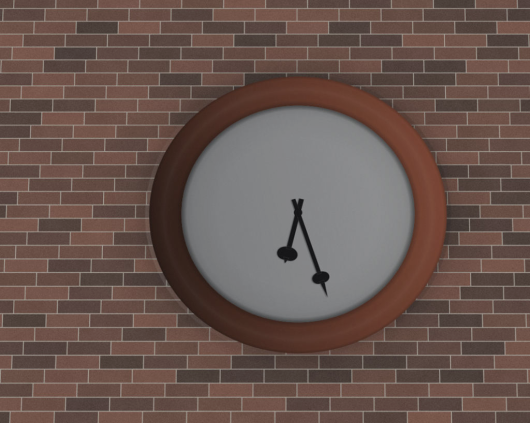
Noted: **6:27**
